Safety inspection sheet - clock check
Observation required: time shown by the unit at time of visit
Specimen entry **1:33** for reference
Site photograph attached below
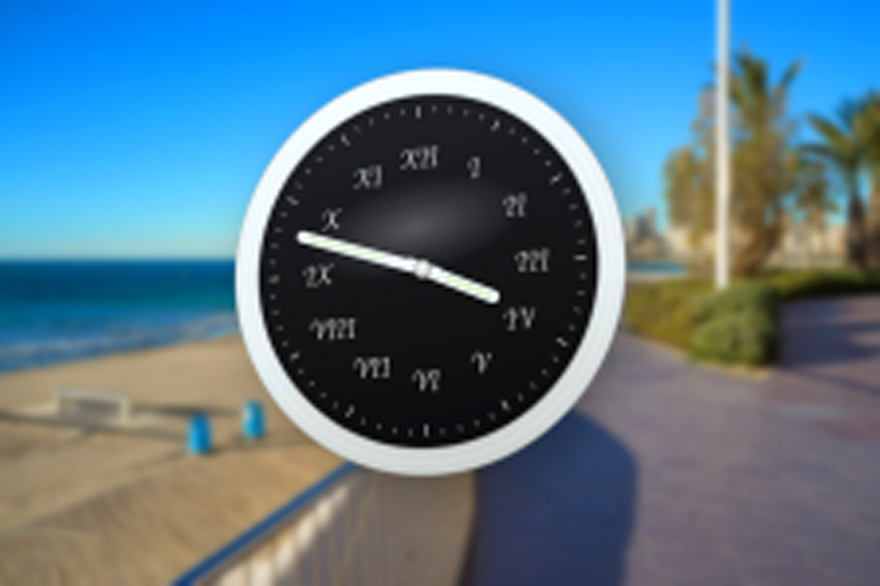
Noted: **3:48**
